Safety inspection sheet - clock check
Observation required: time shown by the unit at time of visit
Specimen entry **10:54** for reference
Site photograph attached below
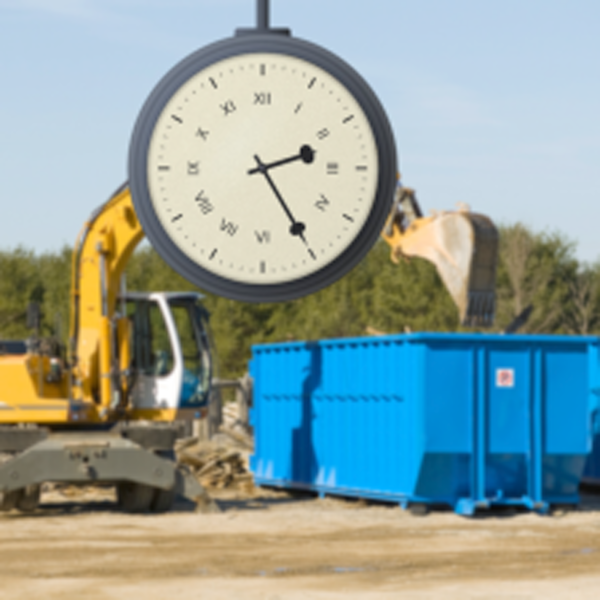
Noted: **2:25**
